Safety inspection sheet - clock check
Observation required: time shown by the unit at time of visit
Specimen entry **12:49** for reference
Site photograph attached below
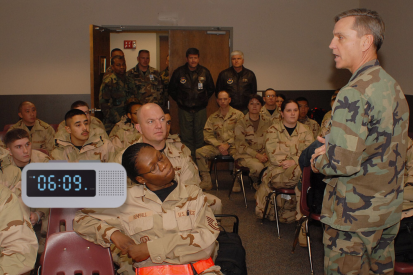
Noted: **6:09**
